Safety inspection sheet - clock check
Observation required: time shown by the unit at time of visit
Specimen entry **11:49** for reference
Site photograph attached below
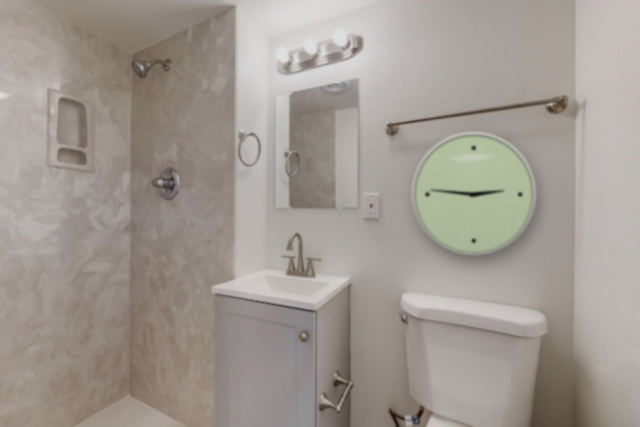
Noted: **2:46**
